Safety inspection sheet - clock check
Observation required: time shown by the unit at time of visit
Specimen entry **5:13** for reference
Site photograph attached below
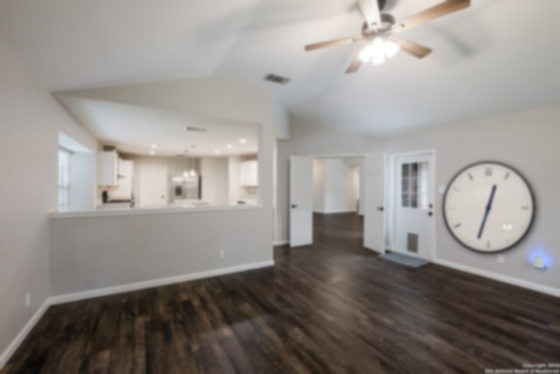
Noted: **12:33**
